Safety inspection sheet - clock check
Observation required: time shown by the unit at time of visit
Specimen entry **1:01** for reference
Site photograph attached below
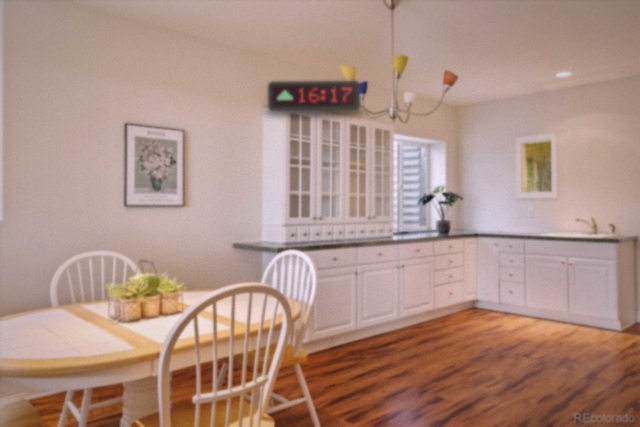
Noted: **16:17**
